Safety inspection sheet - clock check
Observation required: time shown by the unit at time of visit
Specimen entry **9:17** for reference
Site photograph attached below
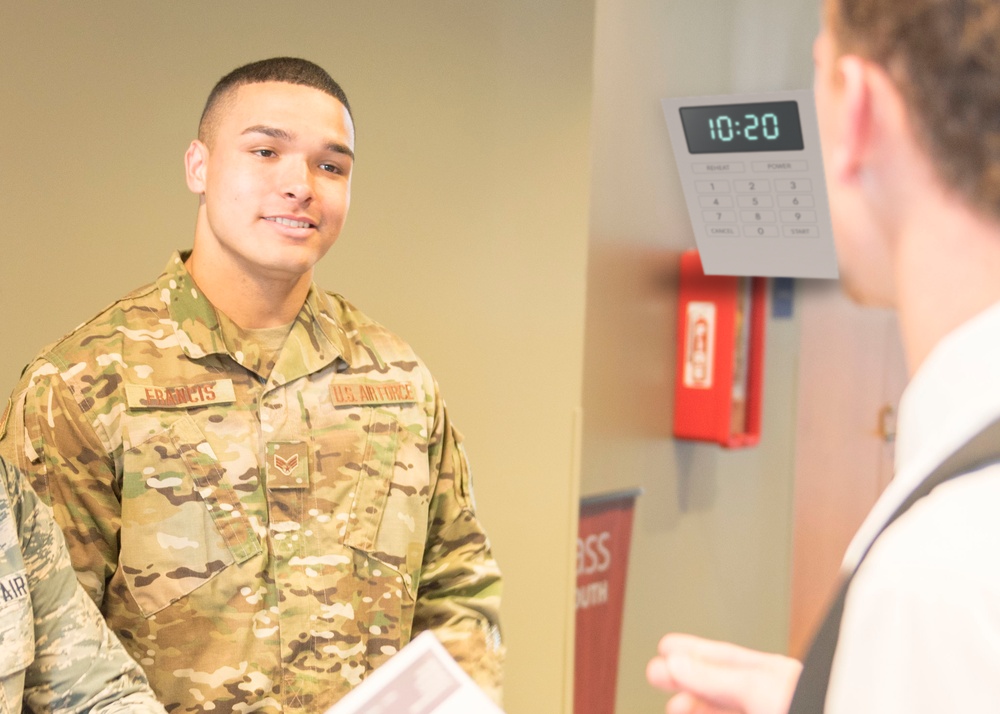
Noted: **10:20**
